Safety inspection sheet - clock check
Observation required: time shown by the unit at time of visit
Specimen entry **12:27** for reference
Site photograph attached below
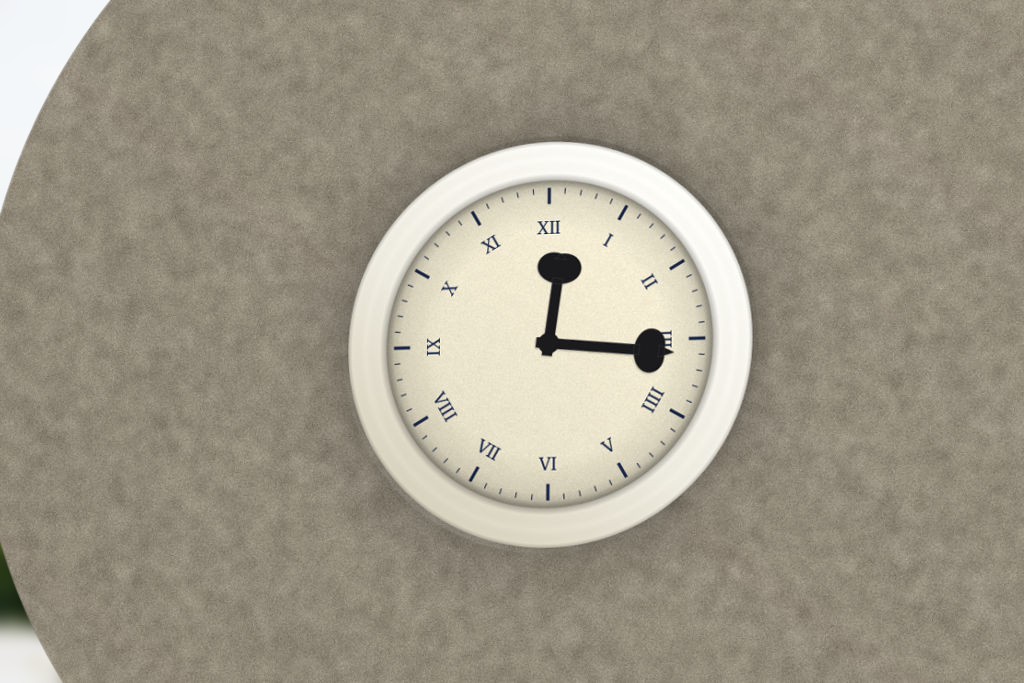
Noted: **12:16**
